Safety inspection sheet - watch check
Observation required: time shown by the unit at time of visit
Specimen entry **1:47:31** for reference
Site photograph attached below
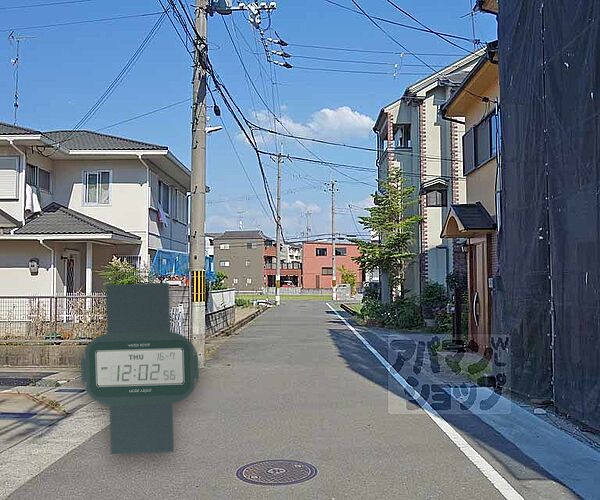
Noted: **12:02:56**
